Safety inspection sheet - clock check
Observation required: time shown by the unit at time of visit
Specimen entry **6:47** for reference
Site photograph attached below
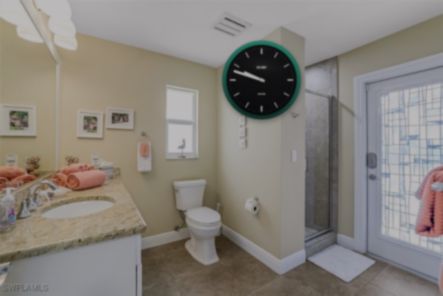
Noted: **9:48**
